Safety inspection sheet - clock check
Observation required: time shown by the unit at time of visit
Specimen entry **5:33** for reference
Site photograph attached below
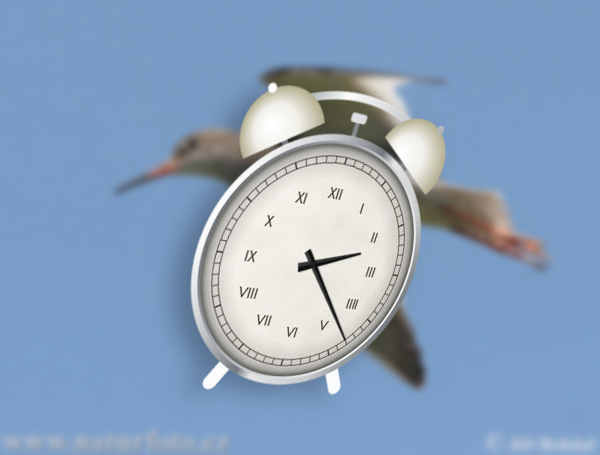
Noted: **2:23**
